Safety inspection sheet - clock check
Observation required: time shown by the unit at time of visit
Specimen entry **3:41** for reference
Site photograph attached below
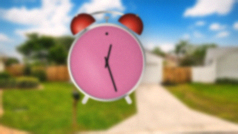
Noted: **12:27**
